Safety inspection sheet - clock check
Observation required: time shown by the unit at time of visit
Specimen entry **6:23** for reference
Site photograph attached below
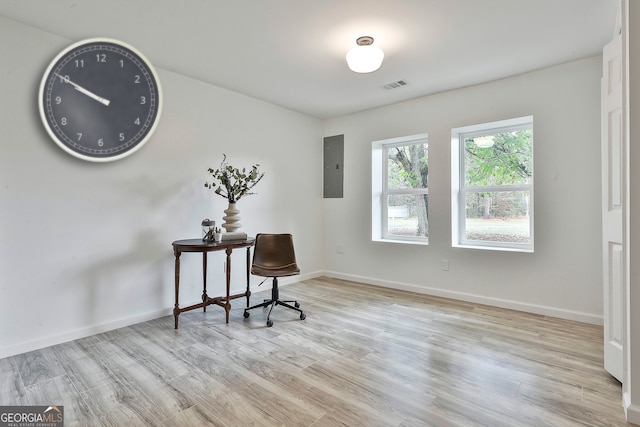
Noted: **9:50**
